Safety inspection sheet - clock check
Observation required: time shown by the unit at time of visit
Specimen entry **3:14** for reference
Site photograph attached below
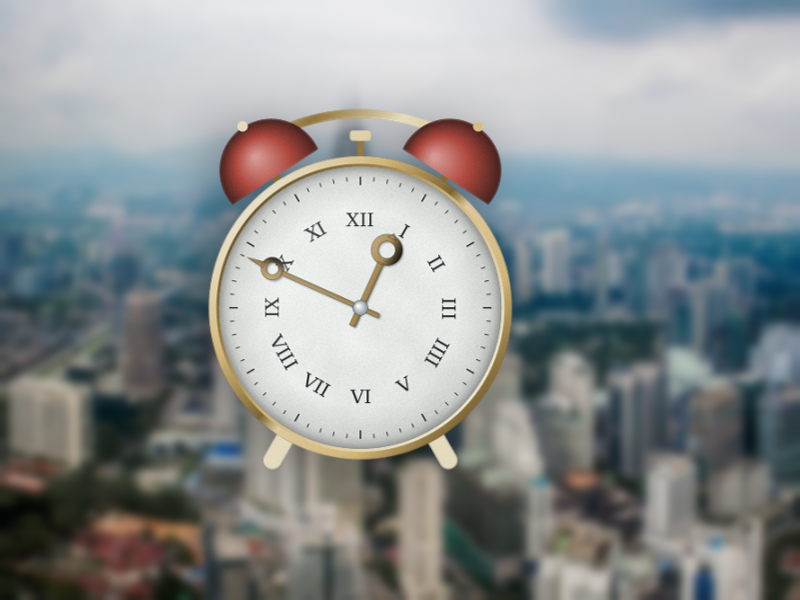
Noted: **12:49**
